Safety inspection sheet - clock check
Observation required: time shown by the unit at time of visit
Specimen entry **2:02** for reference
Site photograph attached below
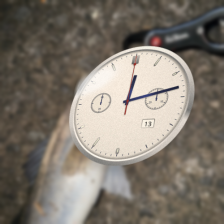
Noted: **12:13**
